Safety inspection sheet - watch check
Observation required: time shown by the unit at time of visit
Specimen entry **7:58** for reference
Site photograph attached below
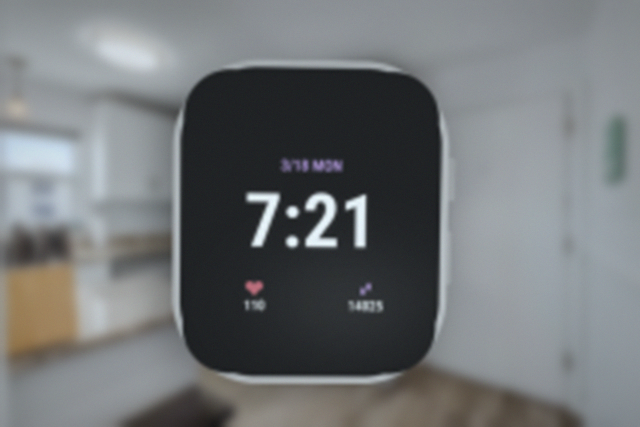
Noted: **7:21**
